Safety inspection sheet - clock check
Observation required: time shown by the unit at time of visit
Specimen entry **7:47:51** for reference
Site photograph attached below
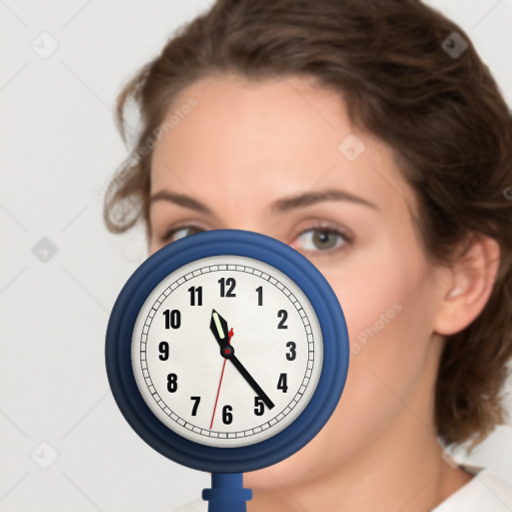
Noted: **11:23:32**
